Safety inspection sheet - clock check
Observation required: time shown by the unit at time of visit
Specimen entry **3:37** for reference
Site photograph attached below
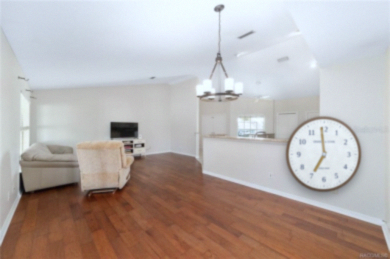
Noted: **6:59**
